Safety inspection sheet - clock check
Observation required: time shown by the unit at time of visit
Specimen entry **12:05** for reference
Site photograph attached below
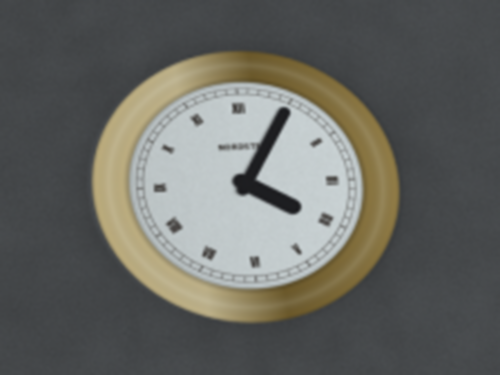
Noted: **4:05**
